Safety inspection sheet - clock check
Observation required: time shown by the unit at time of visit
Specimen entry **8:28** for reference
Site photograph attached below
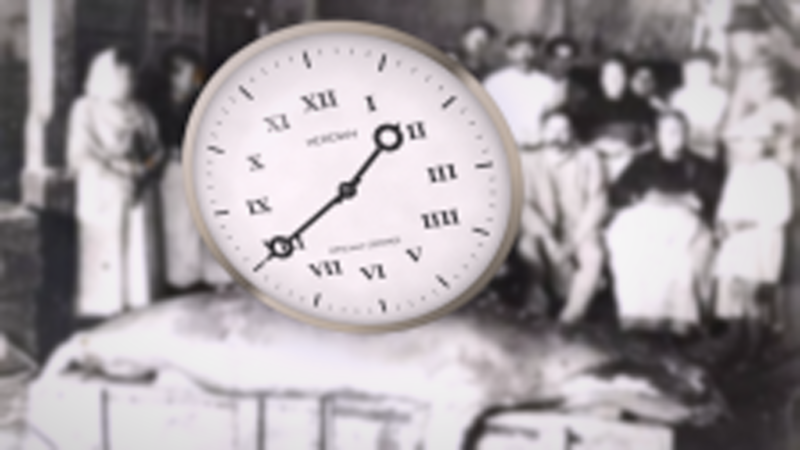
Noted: **1:40**
